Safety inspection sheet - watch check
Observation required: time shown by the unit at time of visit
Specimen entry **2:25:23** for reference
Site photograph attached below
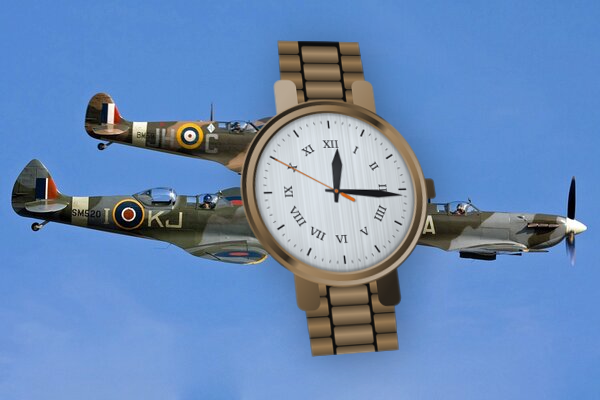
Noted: **12:15:50**
